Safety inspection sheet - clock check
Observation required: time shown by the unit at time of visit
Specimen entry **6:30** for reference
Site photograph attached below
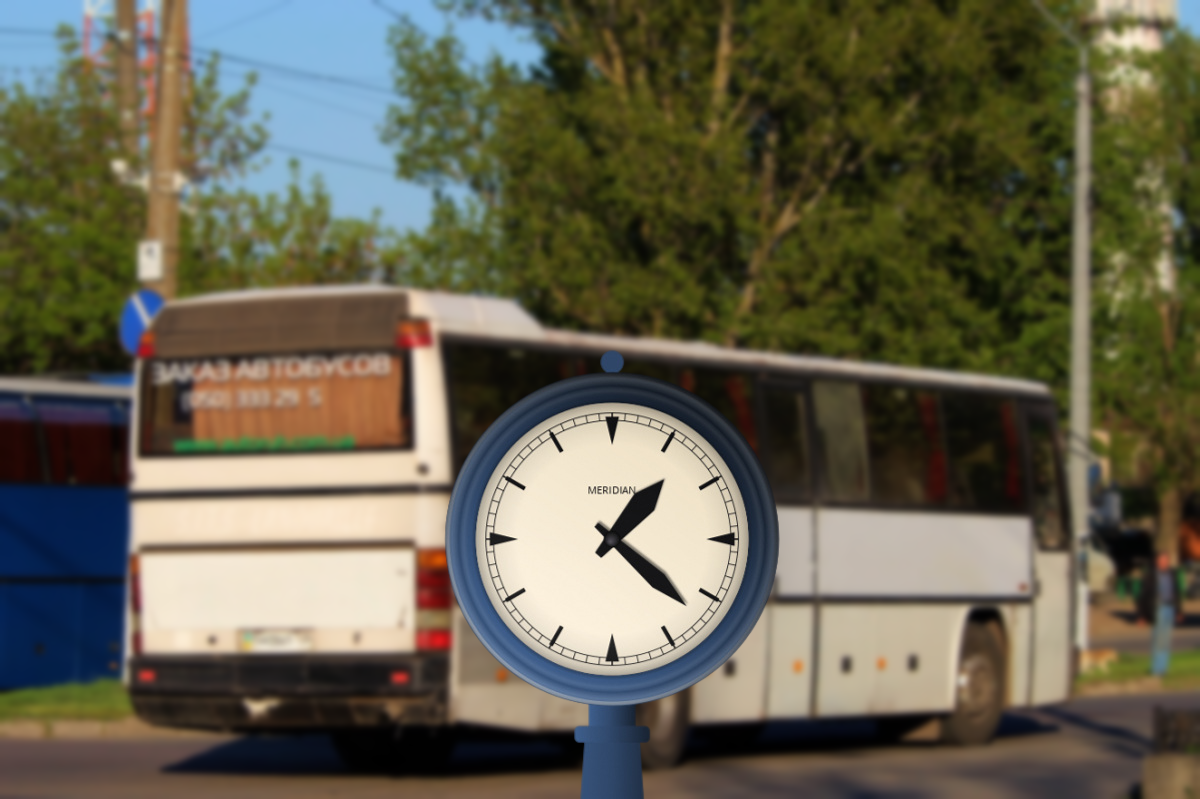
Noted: **1:22**
